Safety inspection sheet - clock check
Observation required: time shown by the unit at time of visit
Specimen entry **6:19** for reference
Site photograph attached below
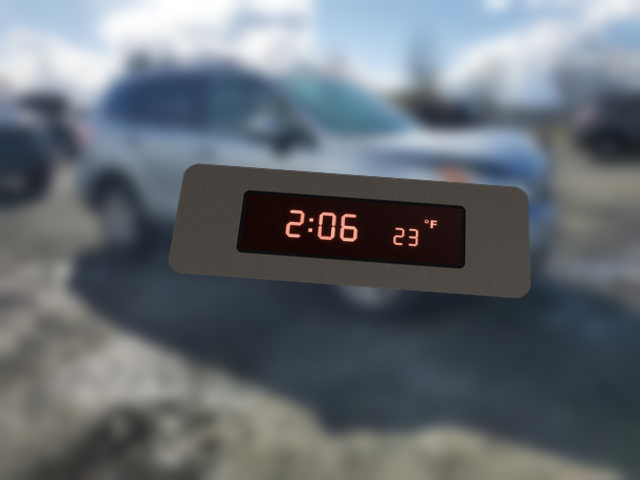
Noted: **2:06**
